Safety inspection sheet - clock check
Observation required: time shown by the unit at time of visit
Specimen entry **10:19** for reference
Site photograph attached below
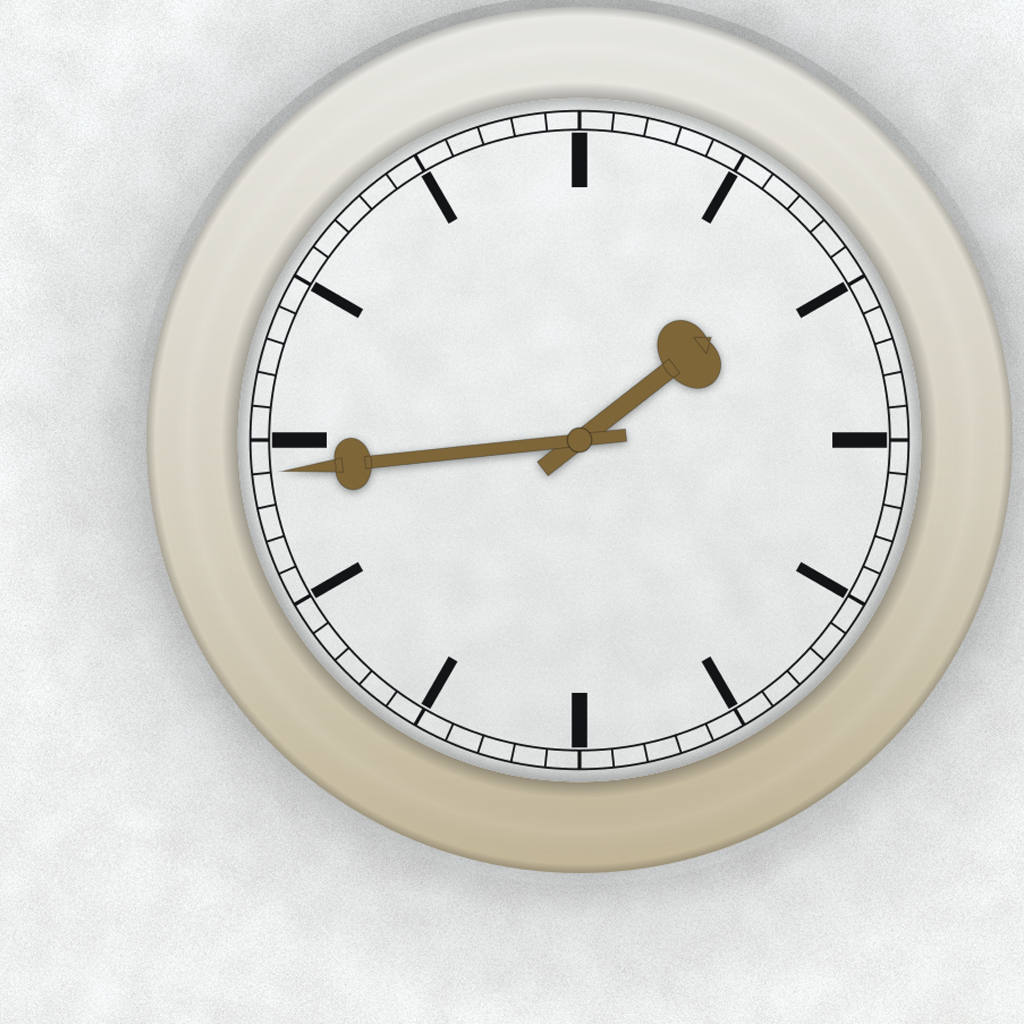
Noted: **1:44**
